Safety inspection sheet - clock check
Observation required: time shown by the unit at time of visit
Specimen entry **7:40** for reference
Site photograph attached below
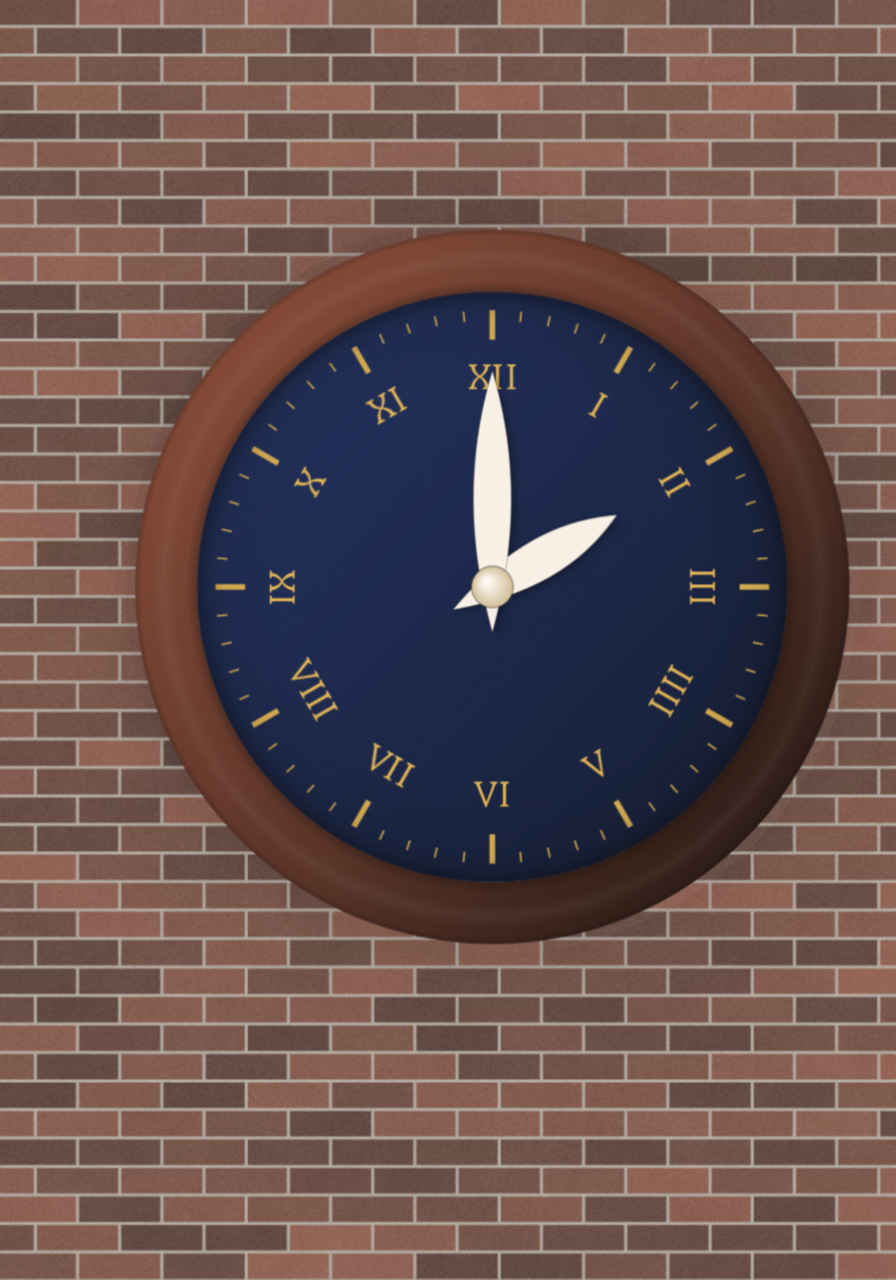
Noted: **2:00**
